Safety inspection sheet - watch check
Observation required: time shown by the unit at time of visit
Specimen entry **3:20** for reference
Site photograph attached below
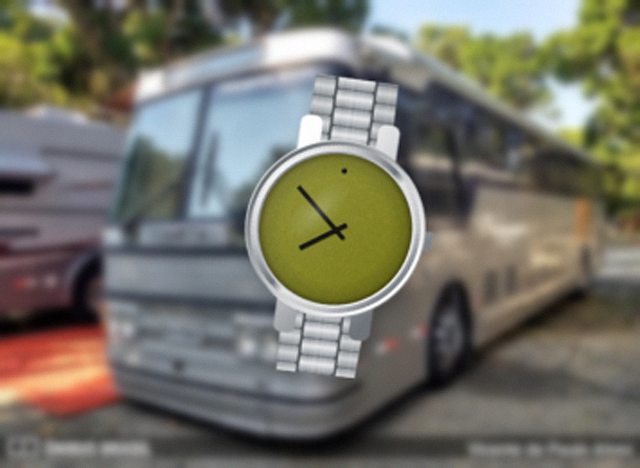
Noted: **7:52**
